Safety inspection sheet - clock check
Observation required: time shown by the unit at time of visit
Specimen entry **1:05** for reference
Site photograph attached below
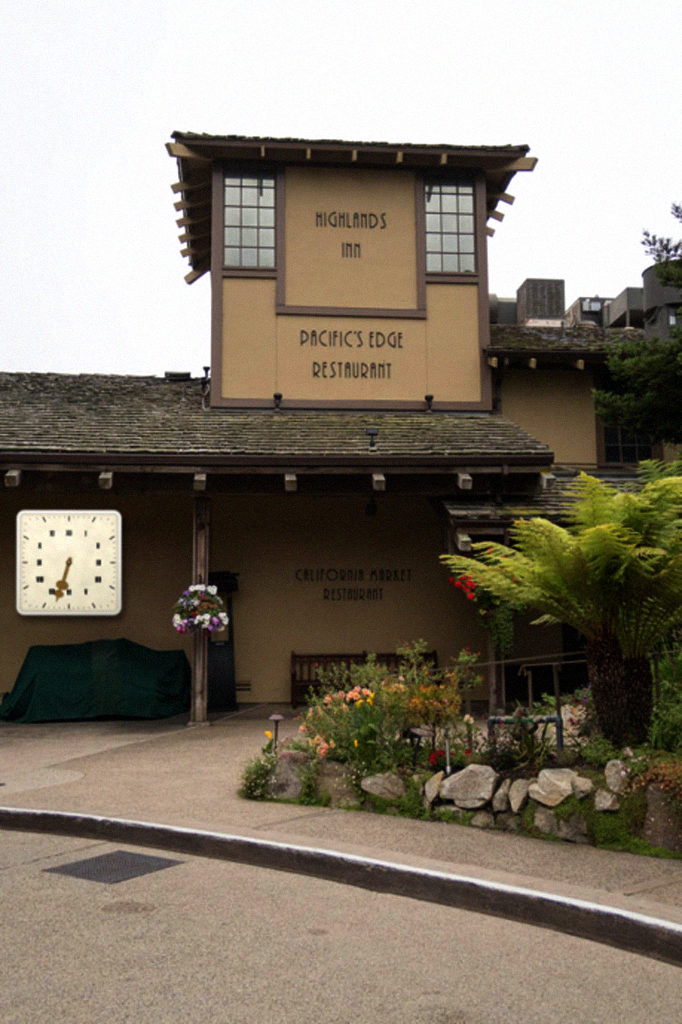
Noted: **6:33**
